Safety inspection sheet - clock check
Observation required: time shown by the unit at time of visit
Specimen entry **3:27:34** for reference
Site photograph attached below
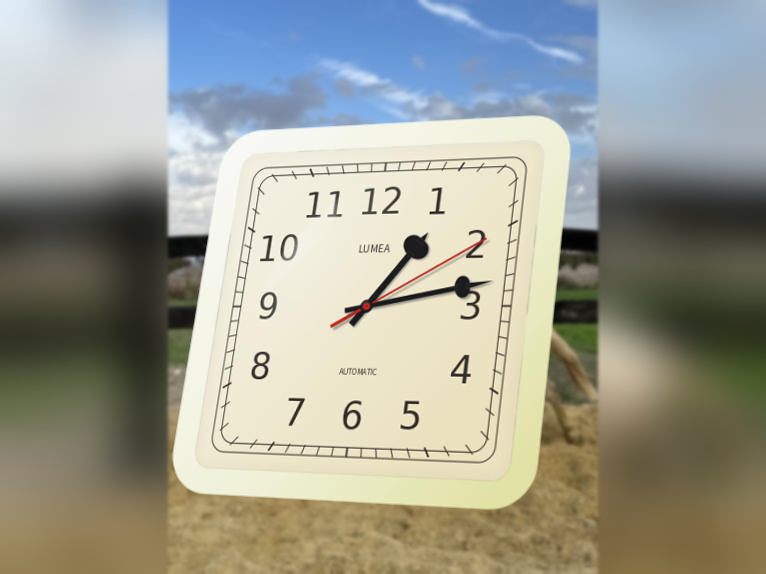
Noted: **1:13:10**
